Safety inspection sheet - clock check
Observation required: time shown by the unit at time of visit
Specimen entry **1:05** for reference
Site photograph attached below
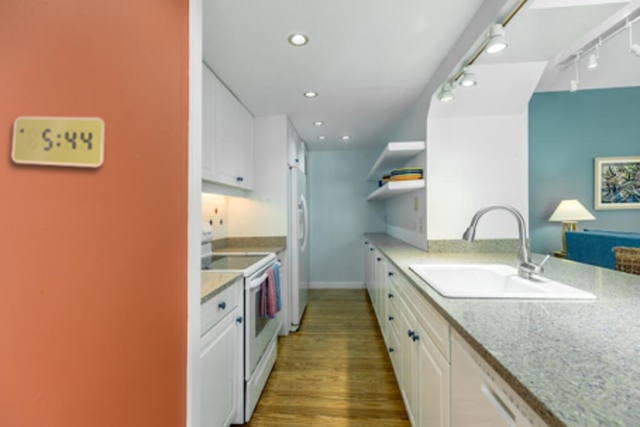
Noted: **5:44**
